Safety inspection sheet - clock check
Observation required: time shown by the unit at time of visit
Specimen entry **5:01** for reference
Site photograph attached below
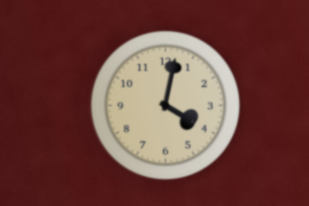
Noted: **4:02**
